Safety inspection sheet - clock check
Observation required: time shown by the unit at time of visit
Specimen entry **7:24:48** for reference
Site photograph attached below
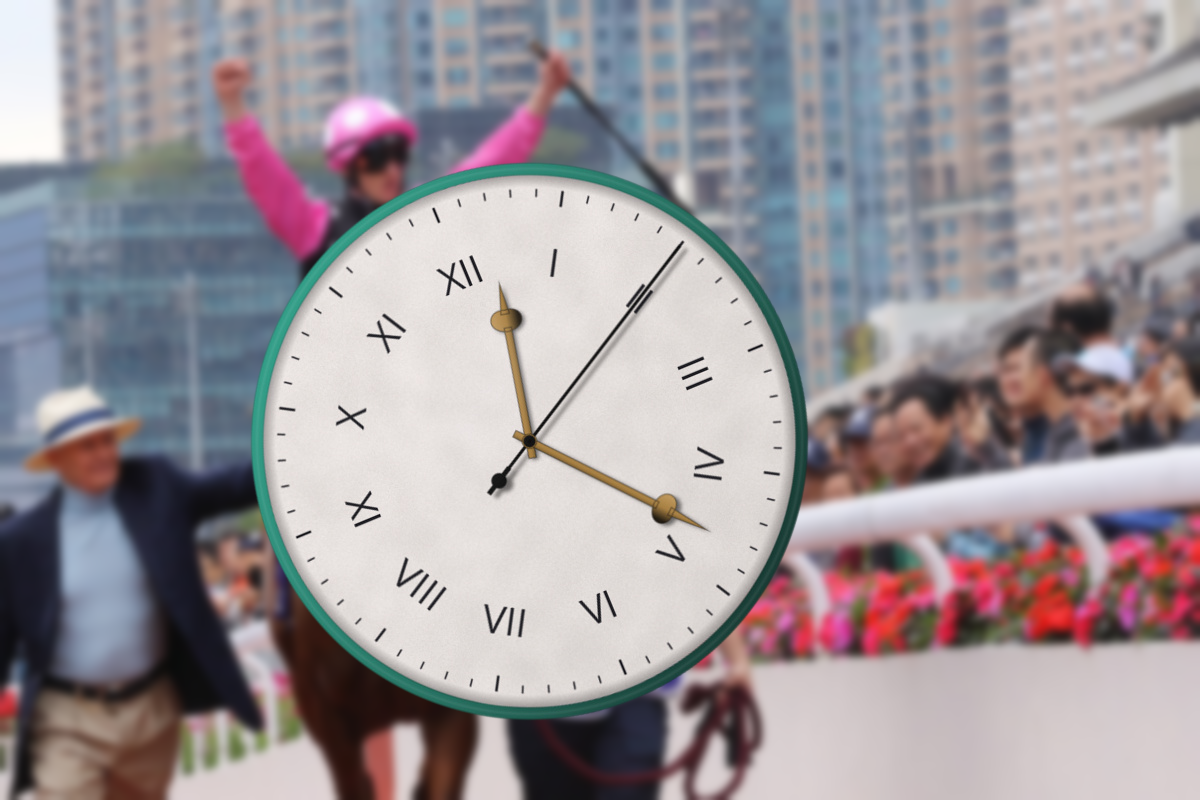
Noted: **12:23:10**
